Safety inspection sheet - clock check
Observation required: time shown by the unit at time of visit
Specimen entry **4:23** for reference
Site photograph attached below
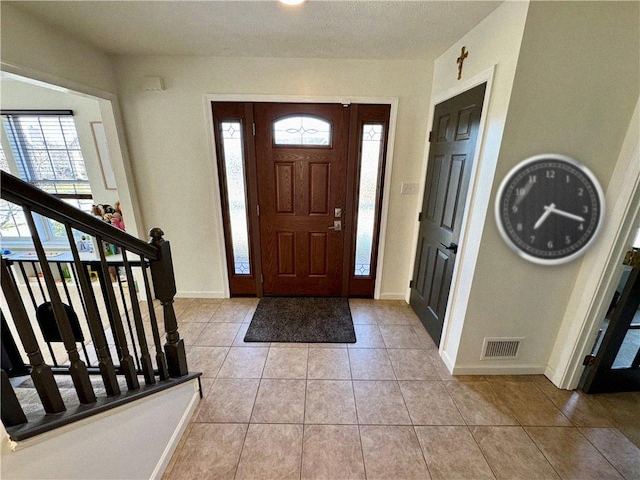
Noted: **7:18**
